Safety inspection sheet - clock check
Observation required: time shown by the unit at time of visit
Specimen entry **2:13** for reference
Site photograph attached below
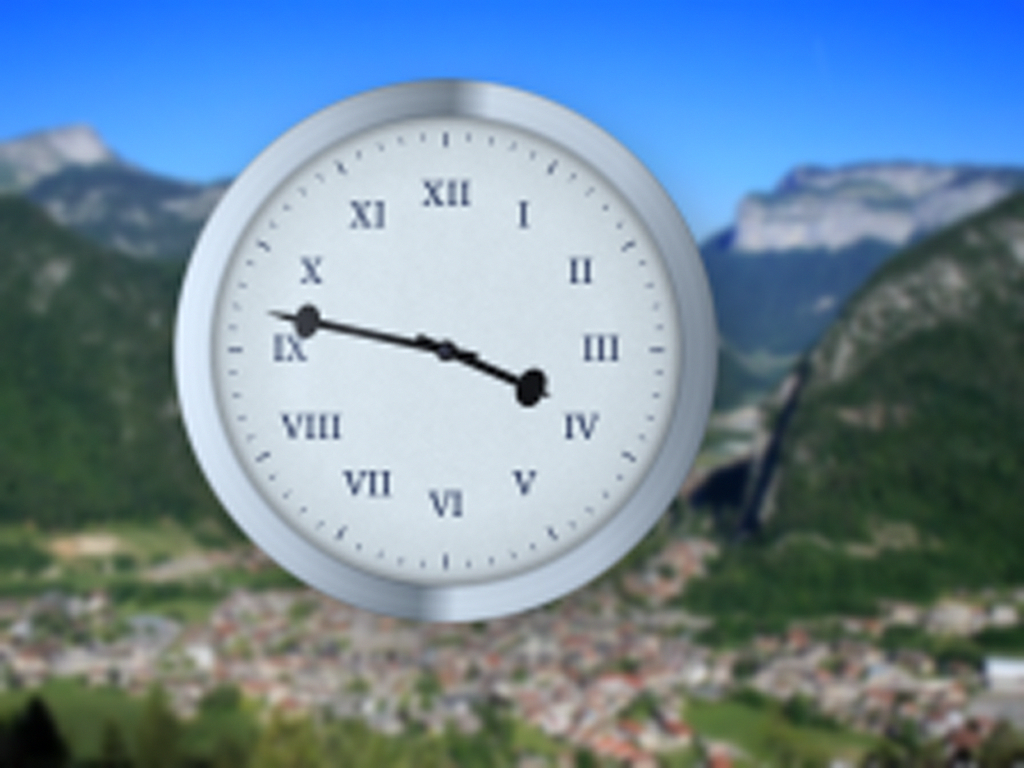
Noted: **3:47**
